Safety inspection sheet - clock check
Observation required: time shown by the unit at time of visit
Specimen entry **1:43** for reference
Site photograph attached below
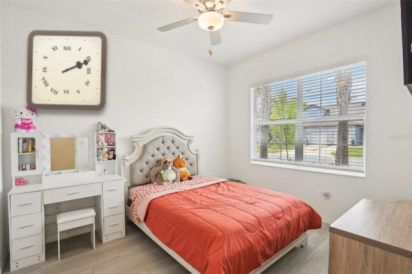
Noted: **2:11**
